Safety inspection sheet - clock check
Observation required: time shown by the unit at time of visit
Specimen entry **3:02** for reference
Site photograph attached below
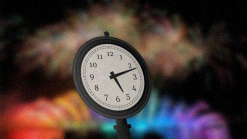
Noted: **5:12**
